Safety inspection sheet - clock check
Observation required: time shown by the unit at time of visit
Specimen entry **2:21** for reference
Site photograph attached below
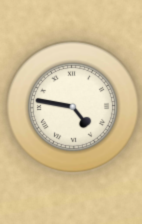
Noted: **4:47**
